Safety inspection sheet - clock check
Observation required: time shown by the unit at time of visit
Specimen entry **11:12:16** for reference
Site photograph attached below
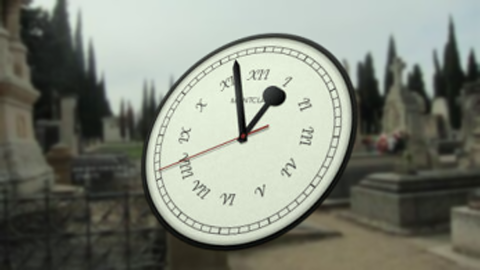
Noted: **12:56:41**
